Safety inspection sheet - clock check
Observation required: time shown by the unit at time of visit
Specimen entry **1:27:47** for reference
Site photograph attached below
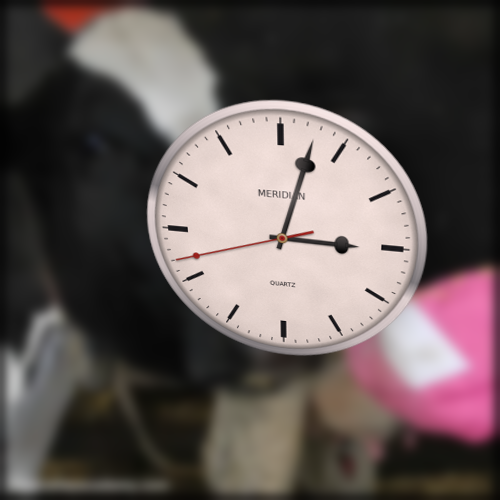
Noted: **3:02:42**
